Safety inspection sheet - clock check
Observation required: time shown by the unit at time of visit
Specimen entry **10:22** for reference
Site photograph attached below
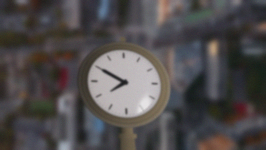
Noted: **7:50**
